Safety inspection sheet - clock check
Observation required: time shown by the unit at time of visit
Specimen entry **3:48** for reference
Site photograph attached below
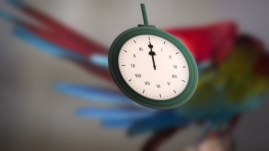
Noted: **12:00**
